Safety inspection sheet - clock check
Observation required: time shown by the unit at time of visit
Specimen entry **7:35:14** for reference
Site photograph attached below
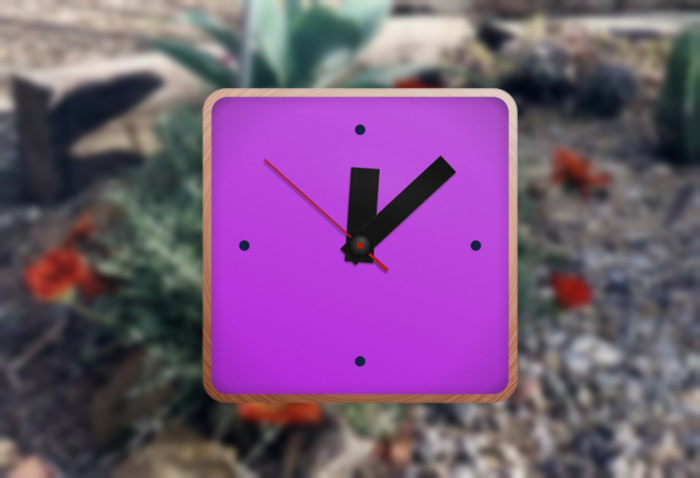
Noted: **12:07:52**
